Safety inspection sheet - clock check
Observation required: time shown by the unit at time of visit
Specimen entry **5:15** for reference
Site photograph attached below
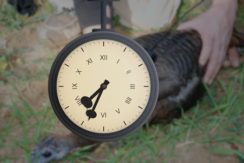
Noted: **7:34**
